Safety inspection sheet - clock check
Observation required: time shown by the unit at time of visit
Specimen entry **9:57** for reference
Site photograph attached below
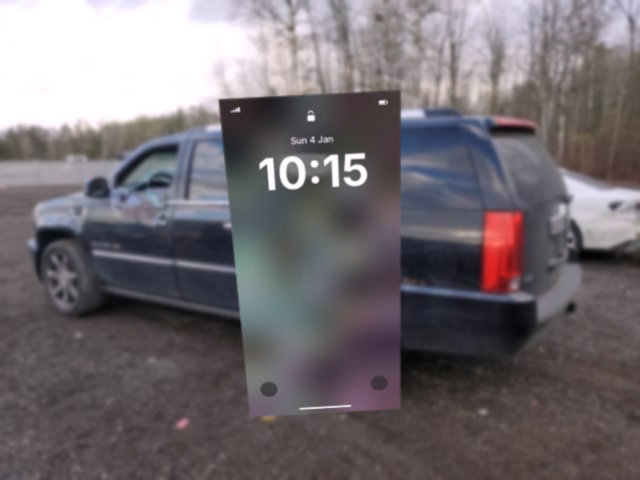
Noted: **10:15**
